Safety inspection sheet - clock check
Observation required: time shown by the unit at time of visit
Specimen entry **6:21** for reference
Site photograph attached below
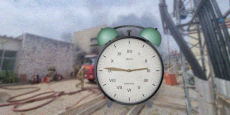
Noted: **2:46**
